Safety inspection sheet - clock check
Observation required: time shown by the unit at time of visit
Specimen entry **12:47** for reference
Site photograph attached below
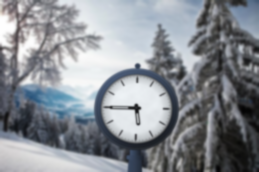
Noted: **5:45**
